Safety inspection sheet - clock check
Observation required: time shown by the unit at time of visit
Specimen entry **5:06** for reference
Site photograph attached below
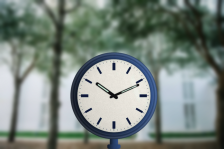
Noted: **10:11**
